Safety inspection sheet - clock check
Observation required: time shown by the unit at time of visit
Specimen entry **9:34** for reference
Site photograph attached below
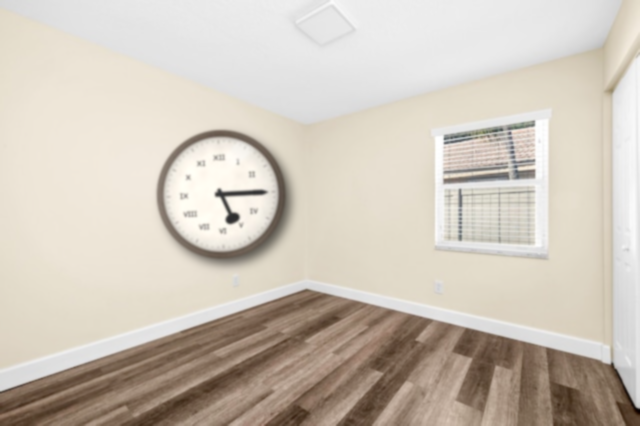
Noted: **5:15**
